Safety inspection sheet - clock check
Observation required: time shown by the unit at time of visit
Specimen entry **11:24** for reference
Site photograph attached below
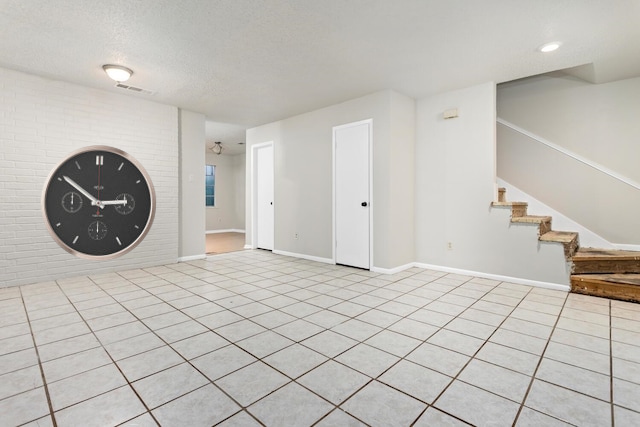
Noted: **2:51**
